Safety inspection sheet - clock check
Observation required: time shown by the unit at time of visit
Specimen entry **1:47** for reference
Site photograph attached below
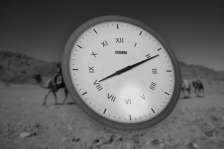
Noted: **8:11**
